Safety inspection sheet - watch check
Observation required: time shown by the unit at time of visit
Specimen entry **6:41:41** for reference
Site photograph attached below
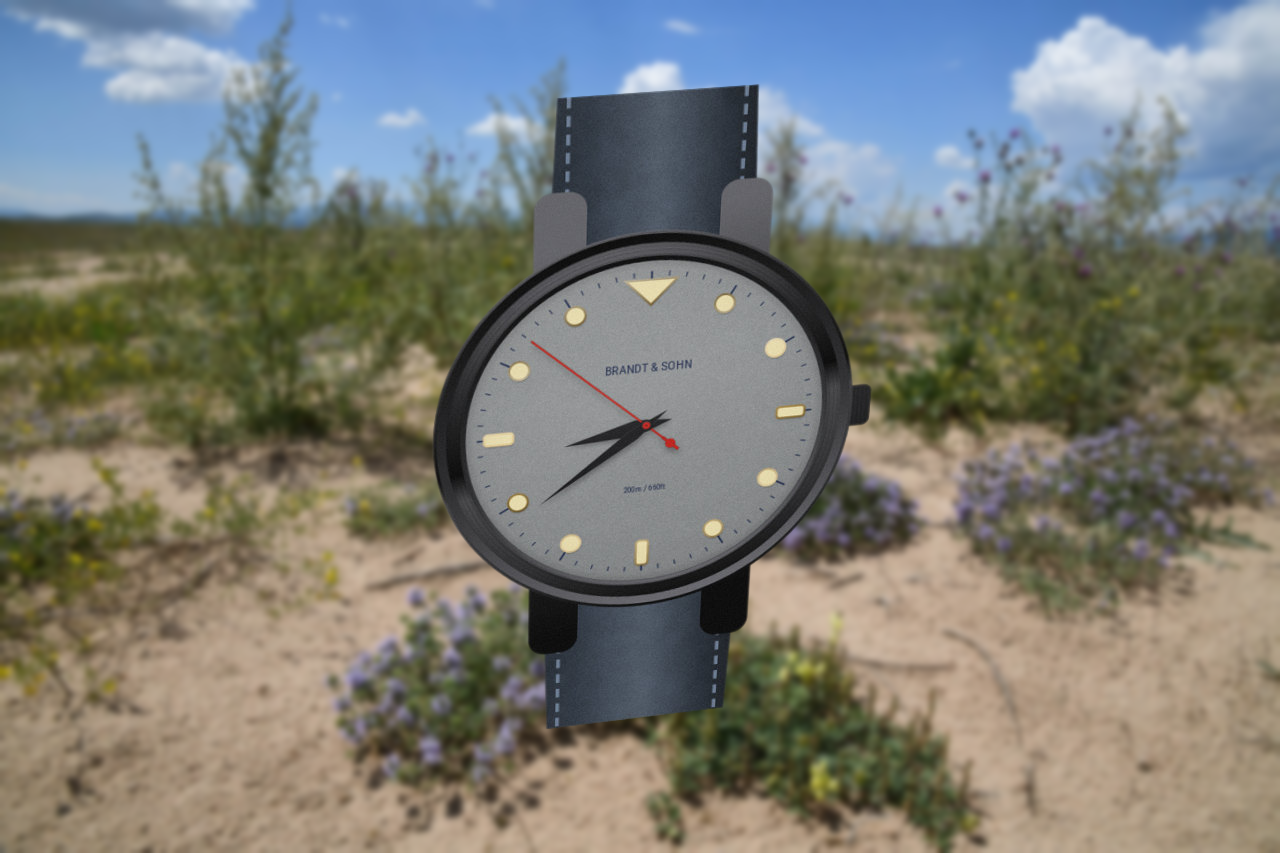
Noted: **8:38:52**
